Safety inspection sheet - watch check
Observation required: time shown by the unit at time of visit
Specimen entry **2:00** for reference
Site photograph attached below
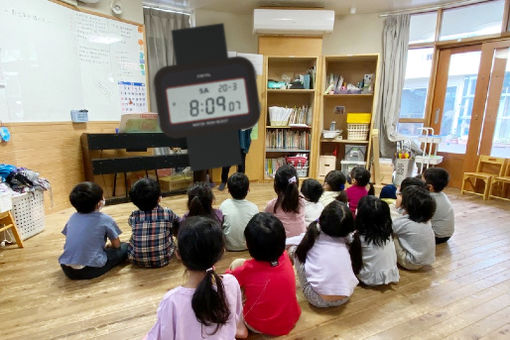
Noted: **8:09**
